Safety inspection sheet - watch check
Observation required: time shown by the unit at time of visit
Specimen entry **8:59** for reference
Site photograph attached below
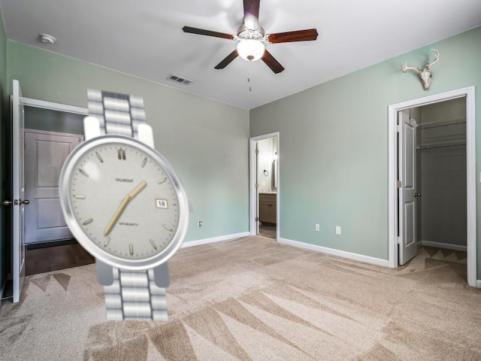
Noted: **1:36**
